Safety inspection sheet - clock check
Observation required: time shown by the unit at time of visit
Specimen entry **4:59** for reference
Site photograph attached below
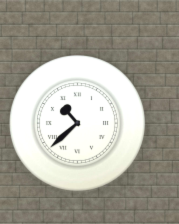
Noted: **10:38**
